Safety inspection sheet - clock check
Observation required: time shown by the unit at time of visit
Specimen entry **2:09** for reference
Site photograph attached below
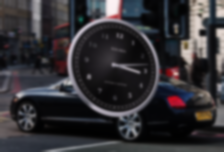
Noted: **3:13**
